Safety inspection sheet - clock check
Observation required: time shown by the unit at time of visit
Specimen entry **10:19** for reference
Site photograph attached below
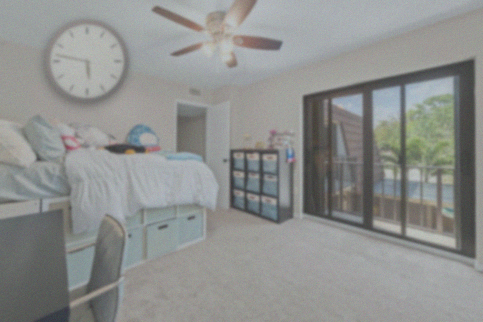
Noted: **5:47**
